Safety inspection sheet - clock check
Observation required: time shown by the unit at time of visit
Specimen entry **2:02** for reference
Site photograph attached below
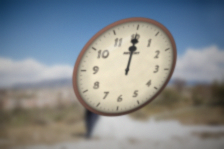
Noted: **12:00**
